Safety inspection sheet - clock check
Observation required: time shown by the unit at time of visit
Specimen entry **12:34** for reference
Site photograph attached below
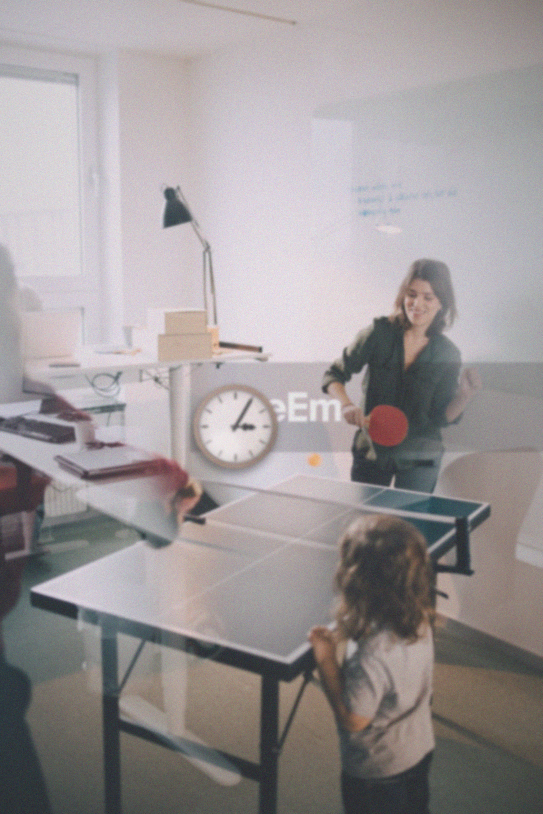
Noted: **3:05**
